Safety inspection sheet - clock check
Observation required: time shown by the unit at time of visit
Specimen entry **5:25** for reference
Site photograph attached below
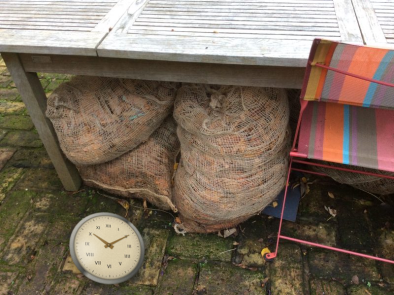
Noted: **10:10**
